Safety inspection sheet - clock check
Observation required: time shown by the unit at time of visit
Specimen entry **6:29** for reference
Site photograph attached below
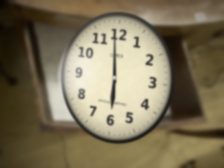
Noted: **5:59**
